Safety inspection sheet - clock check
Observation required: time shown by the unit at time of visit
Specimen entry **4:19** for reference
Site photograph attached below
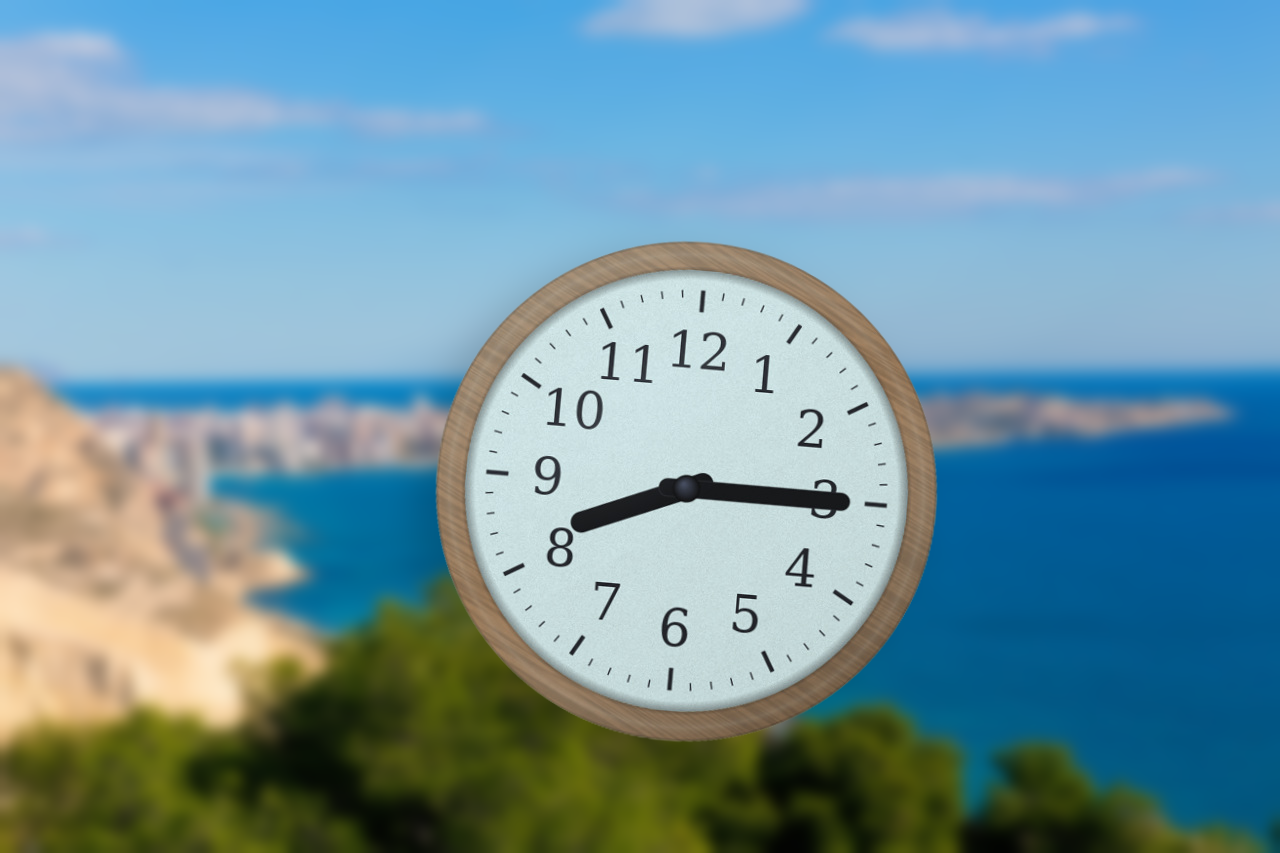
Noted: **8:15**
